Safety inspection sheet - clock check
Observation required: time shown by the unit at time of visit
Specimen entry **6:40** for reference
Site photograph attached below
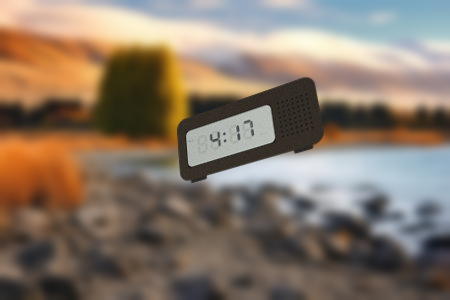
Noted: **4:17**
